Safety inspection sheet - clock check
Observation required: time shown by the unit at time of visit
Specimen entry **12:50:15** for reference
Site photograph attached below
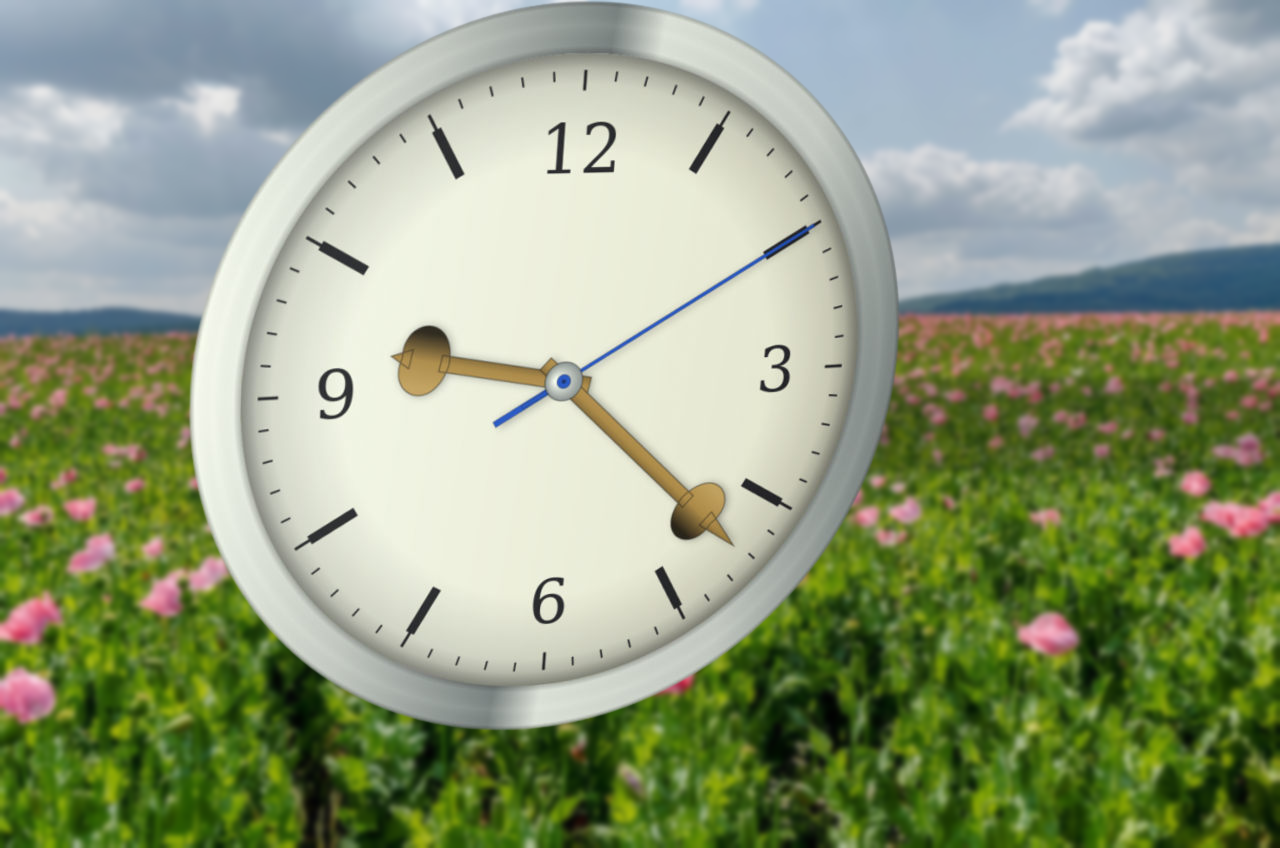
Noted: **9:22:10**
